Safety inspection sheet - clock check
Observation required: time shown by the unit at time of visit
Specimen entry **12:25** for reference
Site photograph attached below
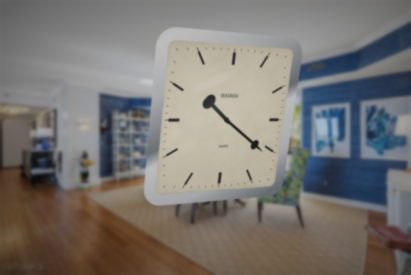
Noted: **10:21**
